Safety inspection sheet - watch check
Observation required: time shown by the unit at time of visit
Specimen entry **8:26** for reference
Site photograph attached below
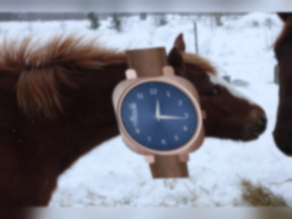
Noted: **12:16**
